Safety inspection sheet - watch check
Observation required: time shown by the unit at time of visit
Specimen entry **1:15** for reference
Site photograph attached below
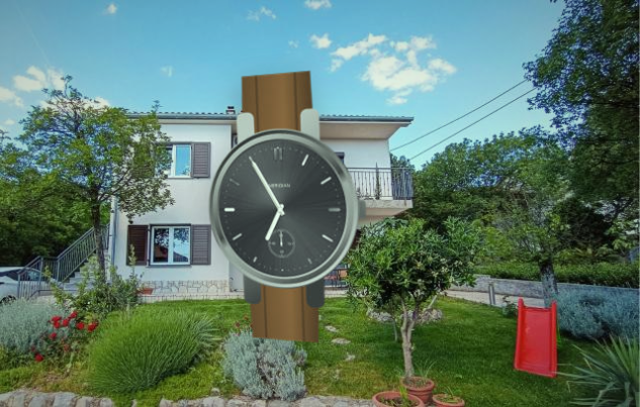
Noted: **6:55**
